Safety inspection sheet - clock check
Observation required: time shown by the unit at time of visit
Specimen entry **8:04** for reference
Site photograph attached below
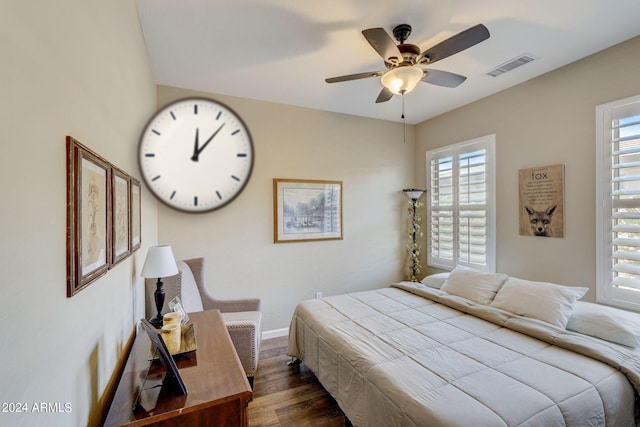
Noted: **12:07**
